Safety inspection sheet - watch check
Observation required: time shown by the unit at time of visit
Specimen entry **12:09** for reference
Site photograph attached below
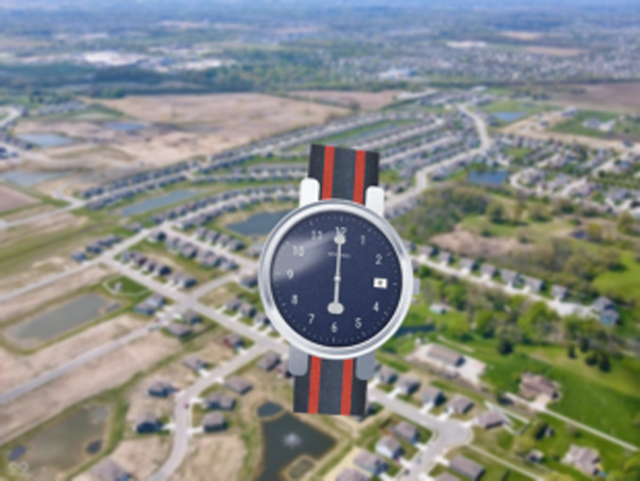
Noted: **6:00**
